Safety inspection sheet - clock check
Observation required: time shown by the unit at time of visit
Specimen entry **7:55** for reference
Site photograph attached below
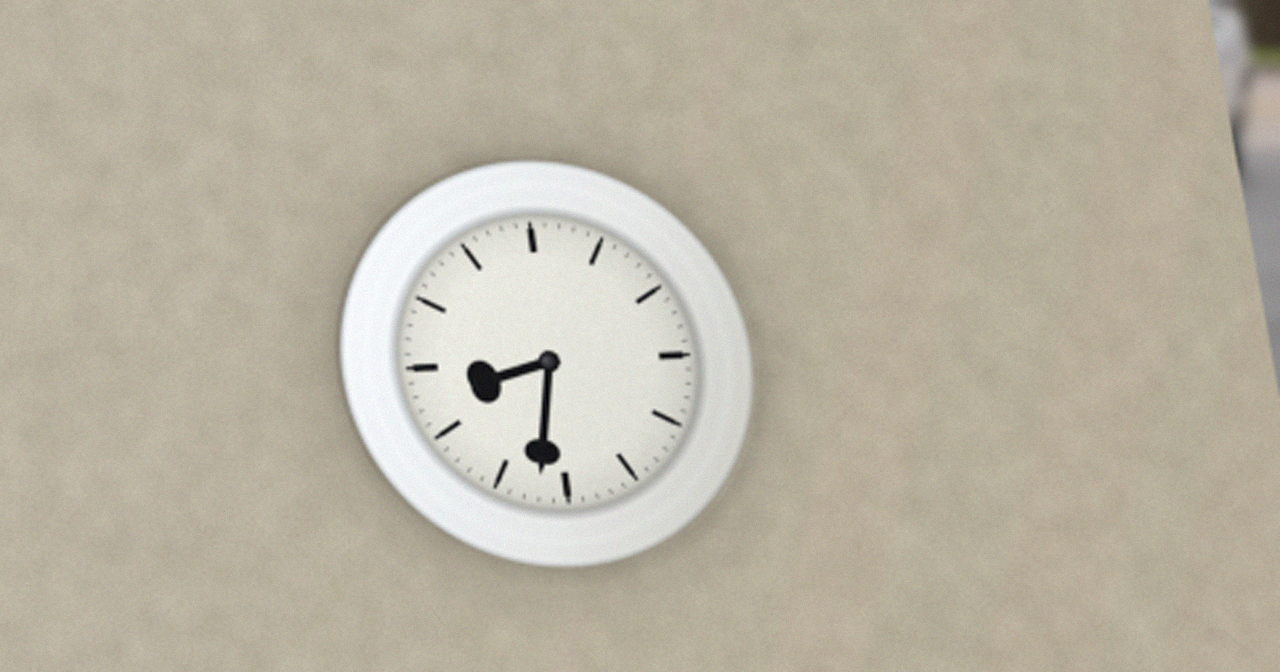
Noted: **8:32**
